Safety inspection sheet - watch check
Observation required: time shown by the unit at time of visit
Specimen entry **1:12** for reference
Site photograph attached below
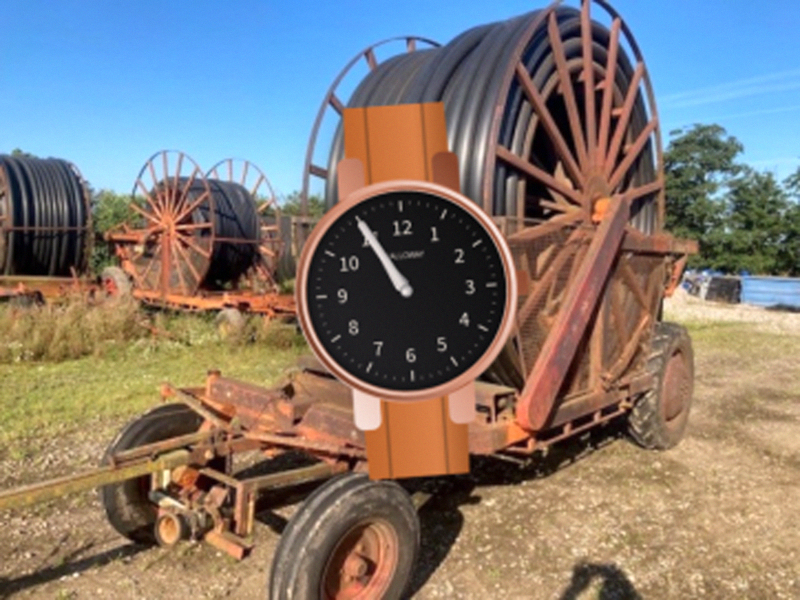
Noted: **10:55**
